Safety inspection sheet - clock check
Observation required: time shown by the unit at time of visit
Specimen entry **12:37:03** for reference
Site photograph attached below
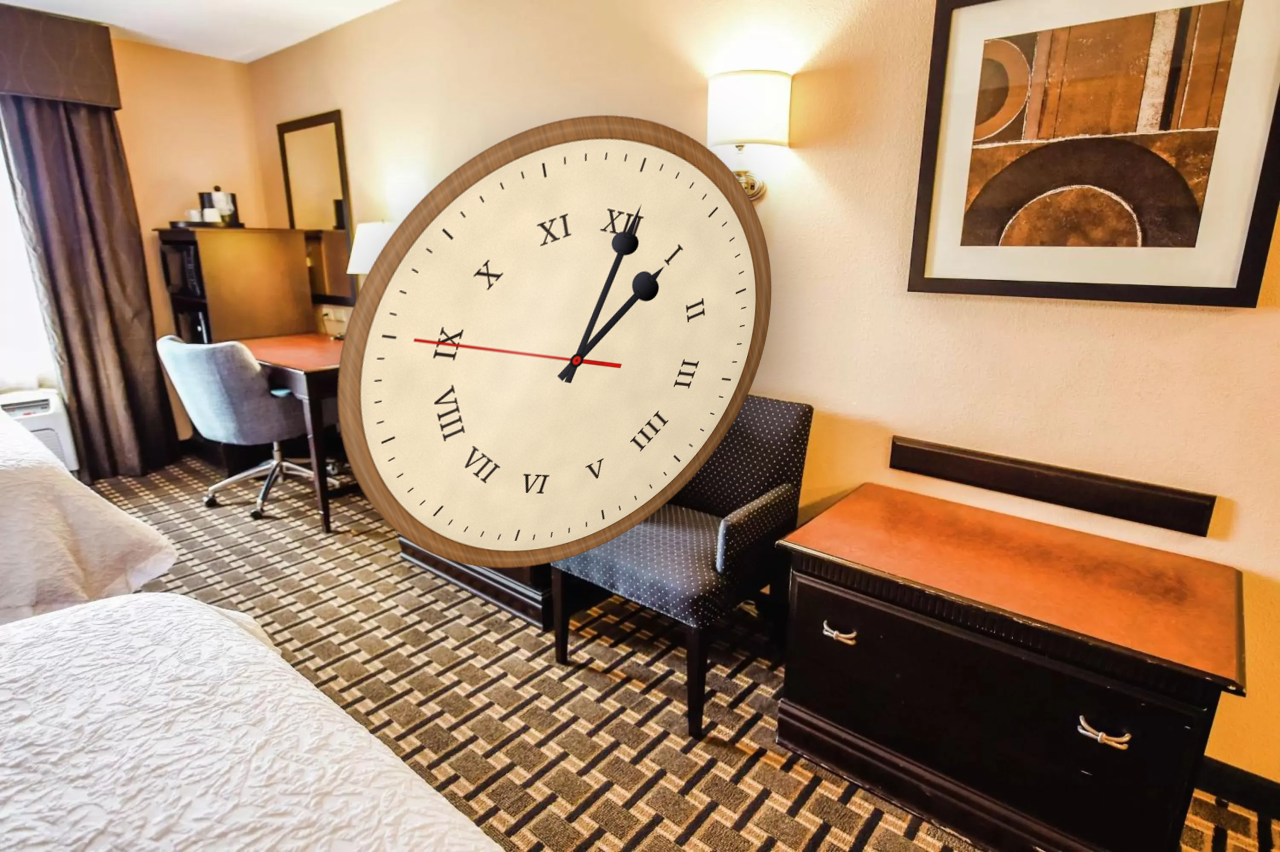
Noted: **1:00:45**
